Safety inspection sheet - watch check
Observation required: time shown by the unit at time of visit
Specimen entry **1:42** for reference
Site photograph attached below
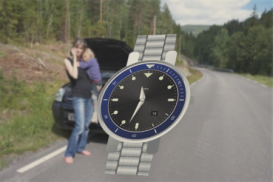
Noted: **11:33**
